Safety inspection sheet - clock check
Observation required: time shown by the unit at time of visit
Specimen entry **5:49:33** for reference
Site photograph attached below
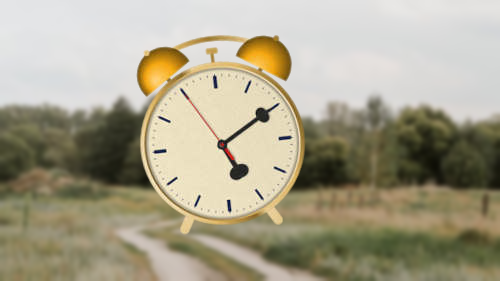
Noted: **5:09:55**
